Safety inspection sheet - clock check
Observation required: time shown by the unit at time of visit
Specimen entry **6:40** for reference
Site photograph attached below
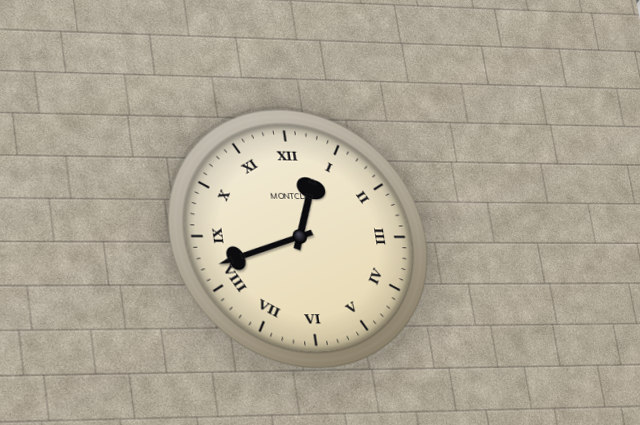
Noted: **12:42**
